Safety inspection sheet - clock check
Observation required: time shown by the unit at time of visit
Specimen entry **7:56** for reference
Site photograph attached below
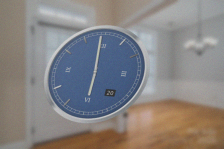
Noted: **5:59**
